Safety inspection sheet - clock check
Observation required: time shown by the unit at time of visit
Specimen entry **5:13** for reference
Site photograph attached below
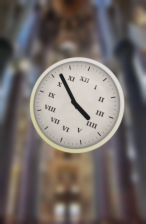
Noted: **3:52**
